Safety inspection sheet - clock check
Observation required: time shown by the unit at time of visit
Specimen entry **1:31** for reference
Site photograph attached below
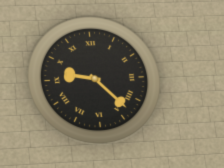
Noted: **9:23**
